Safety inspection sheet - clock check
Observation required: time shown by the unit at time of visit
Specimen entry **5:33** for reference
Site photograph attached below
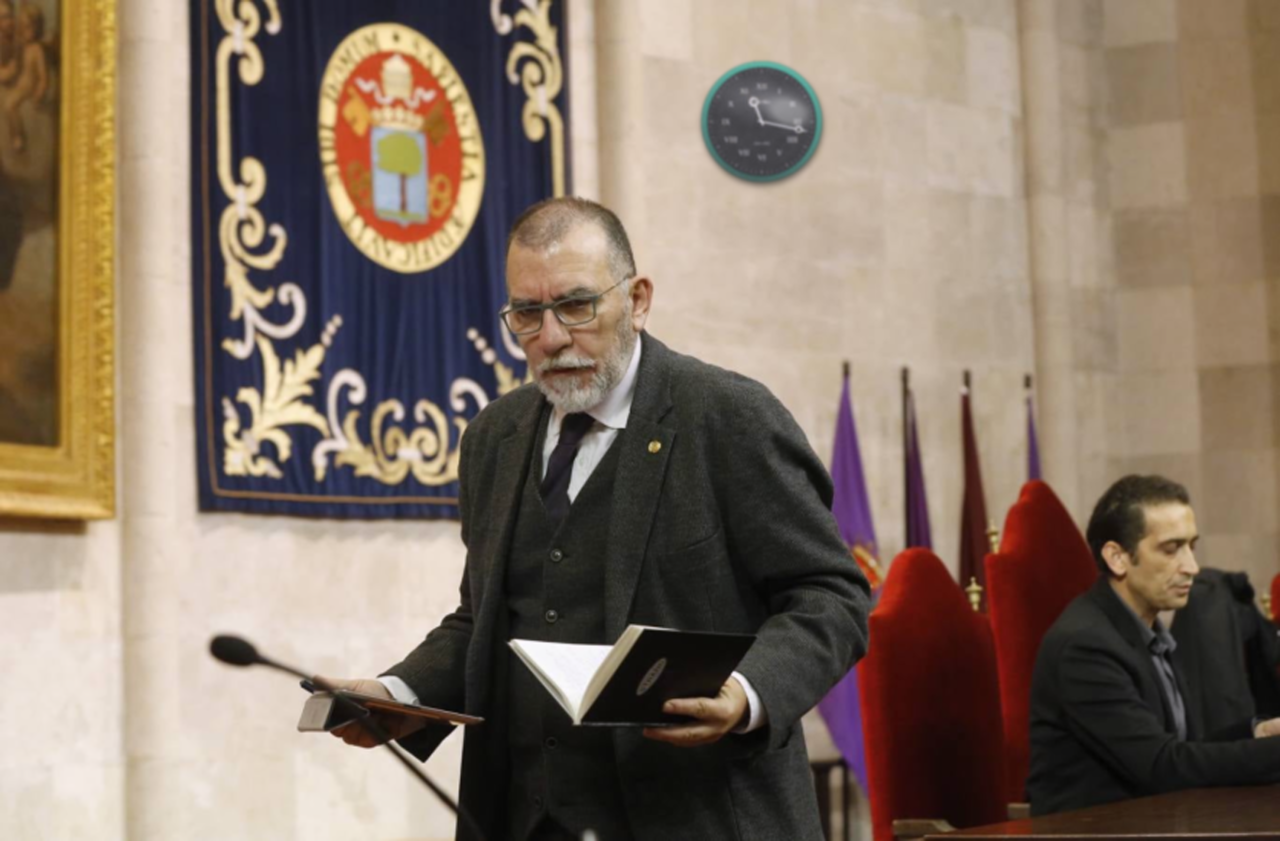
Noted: **11:17**
